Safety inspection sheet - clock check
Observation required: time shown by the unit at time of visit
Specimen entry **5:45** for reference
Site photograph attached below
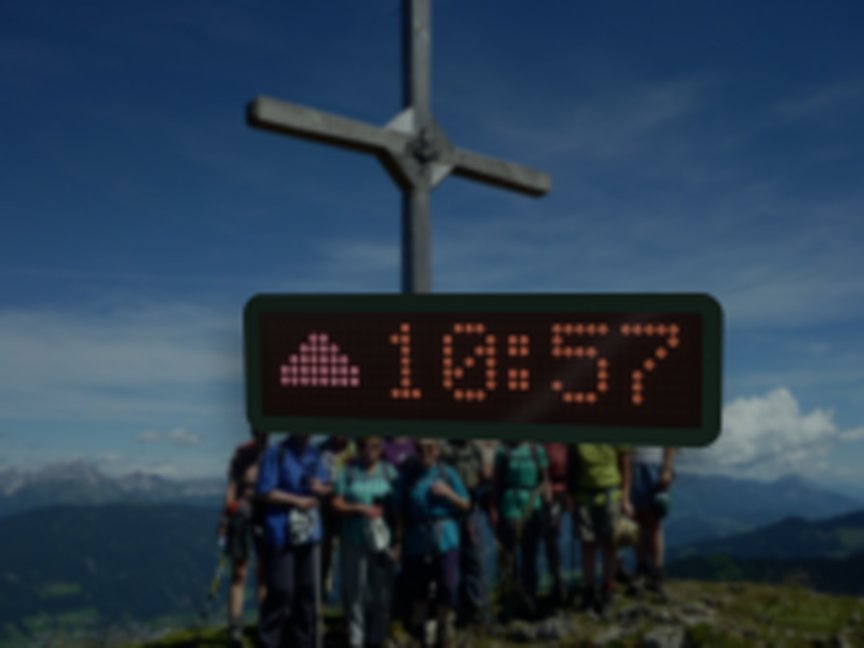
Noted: **10:57**
